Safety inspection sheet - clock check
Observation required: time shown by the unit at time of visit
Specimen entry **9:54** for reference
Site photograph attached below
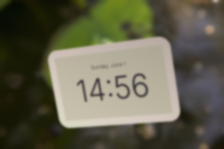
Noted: **14:56**
